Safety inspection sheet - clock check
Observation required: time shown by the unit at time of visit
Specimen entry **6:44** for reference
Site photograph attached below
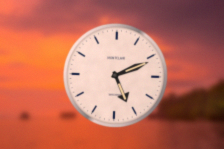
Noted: **5:11**
